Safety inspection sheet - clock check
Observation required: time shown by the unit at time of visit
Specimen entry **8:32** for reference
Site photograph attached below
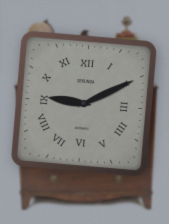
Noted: **9:10**
